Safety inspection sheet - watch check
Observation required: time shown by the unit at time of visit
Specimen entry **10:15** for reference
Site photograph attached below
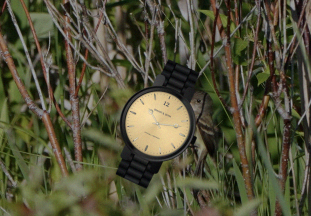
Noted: **10:12**
